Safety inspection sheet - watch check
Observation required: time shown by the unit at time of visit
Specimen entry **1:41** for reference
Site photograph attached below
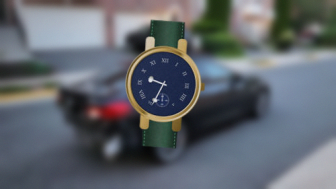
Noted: **9:34**
